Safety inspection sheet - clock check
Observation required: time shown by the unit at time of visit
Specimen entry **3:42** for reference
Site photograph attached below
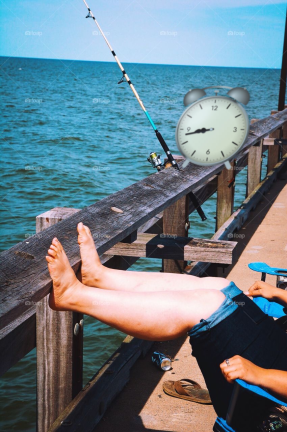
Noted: **8:43**
